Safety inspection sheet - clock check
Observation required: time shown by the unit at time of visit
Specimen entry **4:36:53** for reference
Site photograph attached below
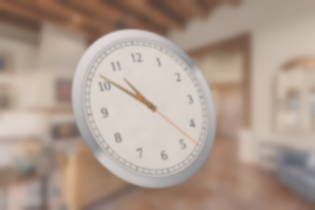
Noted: **10:51:23**
